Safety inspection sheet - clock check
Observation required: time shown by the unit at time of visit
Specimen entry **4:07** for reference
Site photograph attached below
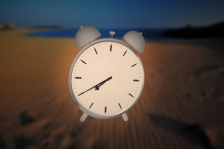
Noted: **7:40**
